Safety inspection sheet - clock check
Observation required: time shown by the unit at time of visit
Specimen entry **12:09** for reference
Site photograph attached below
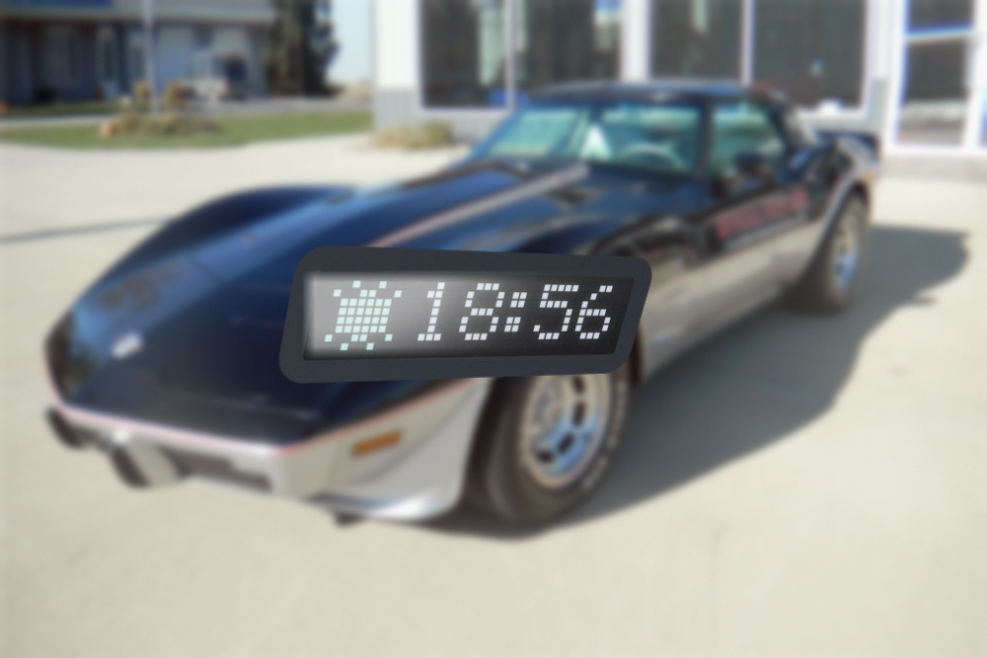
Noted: **18:56**
